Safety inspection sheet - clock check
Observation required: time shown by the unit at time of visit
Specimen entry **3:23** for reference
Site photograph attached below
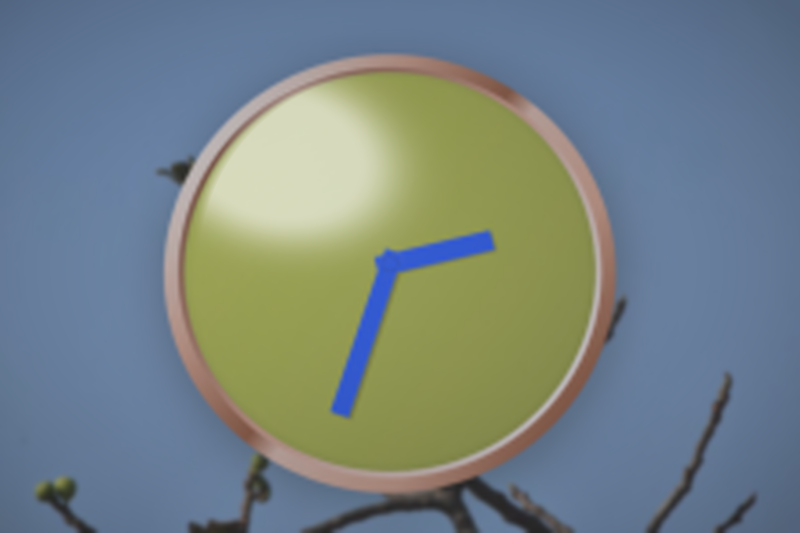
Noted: **2:33**
